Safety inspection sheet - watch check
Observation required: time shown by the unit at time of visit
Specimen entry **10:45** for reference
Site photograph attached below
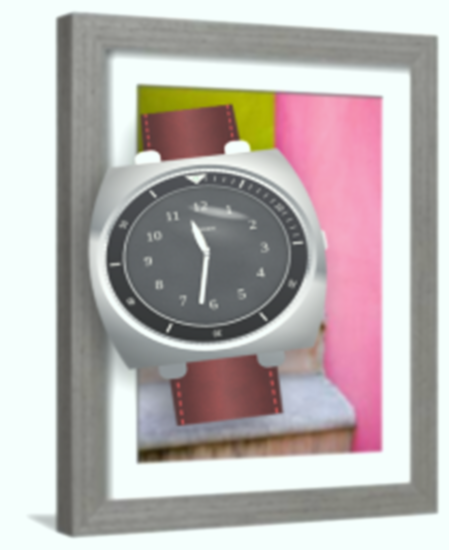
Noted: **11:32**
